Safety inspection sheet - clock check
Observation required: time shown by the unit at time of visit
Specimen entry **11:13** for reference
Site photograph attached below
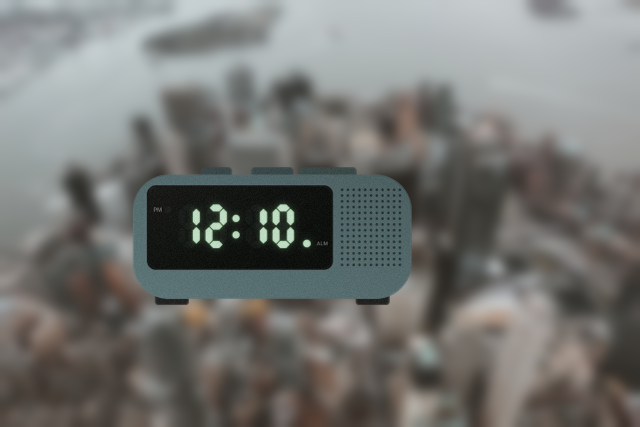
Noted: **12:10**
